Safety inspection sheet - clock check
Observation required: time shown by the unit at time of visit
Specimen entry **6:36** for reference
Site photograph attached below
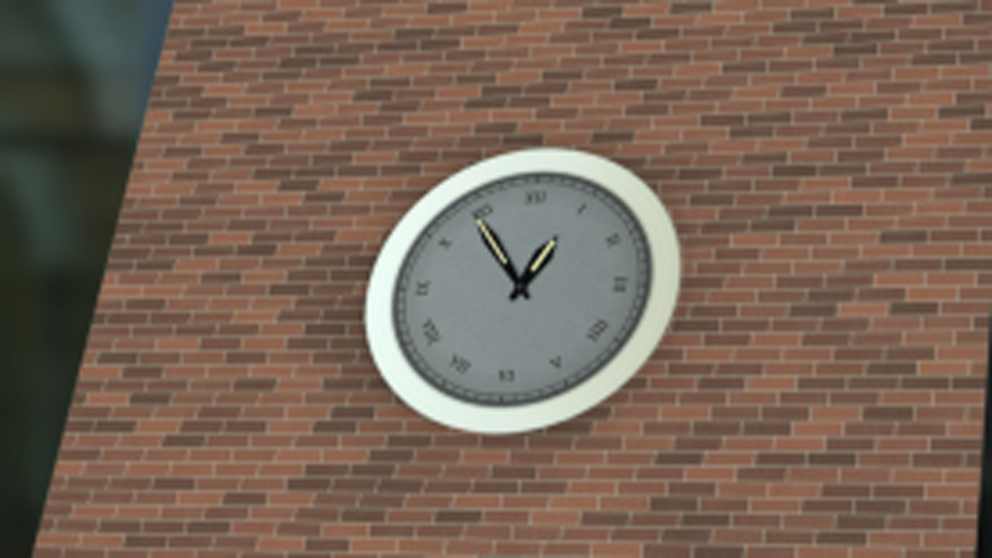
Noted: **12:54**
